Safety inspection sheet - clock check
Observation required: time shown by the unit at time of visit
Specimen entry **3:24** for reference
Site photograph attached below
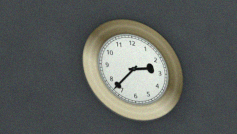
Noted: **2:37**
